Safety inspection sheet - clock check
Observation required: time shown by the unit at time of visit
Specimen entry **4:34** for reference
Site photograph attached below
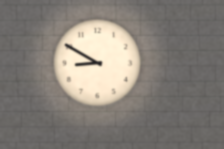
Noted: **8:50**
